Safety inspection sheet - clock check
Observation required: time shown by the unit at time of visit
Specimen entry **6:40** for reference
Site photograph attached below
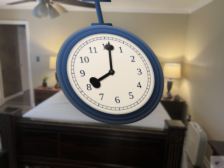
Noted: **8:01**
